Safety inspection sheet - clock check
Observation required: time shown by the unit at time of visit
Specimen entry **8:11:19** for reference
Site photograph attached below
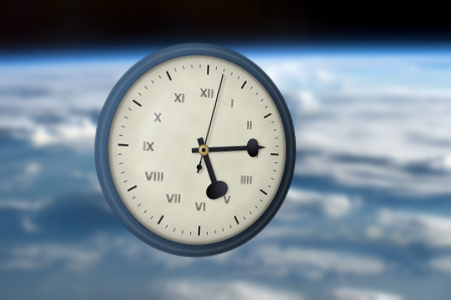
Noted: **5:14:02**
